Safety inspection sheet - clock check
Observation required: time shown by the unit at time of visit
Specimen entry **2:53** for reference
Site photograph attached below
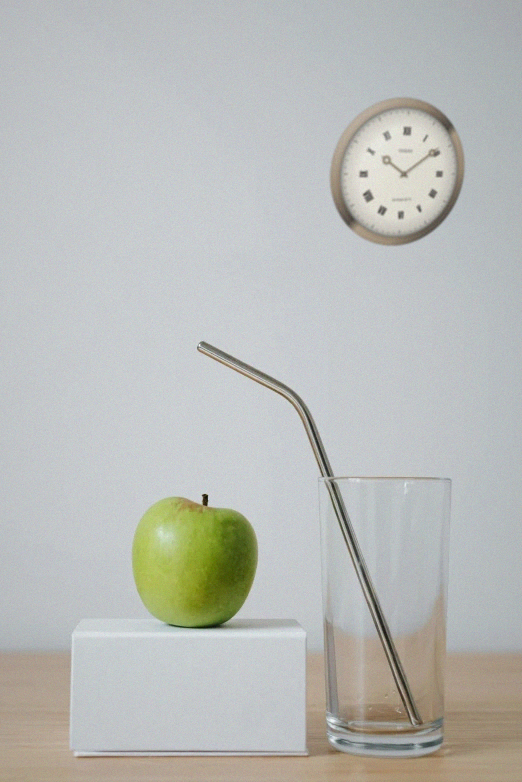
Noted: **10:09**
